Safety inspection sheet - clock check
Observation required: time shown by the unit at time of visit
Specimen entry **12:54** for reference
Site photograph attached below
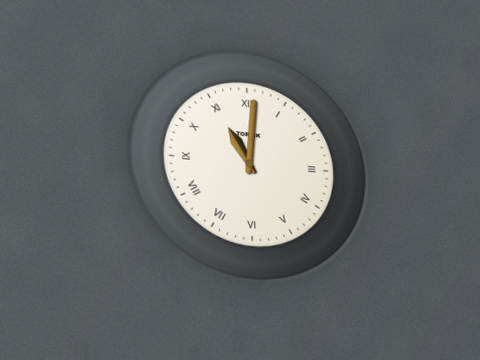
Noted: **11:01**
